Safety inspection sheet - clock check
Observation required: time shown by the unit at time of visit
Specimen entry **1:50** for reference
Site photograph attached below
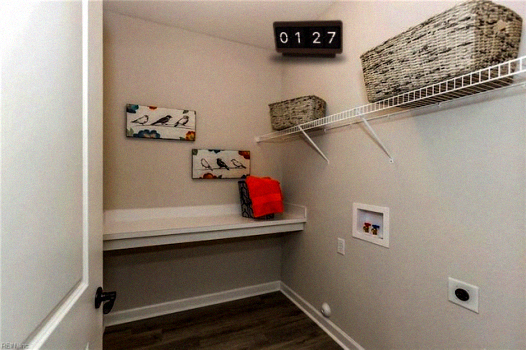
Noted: **1:27**
